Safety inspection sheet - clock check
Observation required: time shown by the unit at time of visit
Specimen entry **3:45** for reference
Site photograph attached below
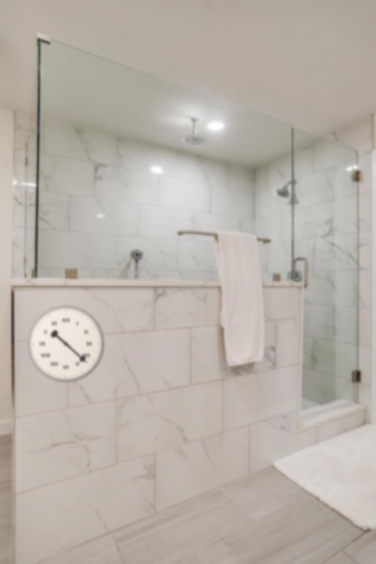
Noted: **10:22**
